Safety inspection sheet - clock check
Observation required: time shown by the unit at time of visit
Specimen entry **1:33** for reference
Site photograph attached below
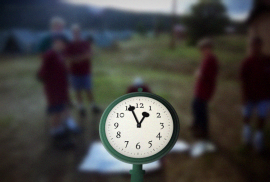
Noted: **12:56**
